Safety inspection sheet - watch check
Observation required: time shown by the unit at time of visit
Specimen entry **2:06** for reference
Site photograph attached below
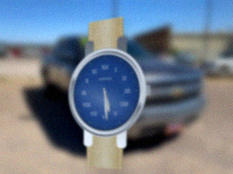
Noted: **5:29**
